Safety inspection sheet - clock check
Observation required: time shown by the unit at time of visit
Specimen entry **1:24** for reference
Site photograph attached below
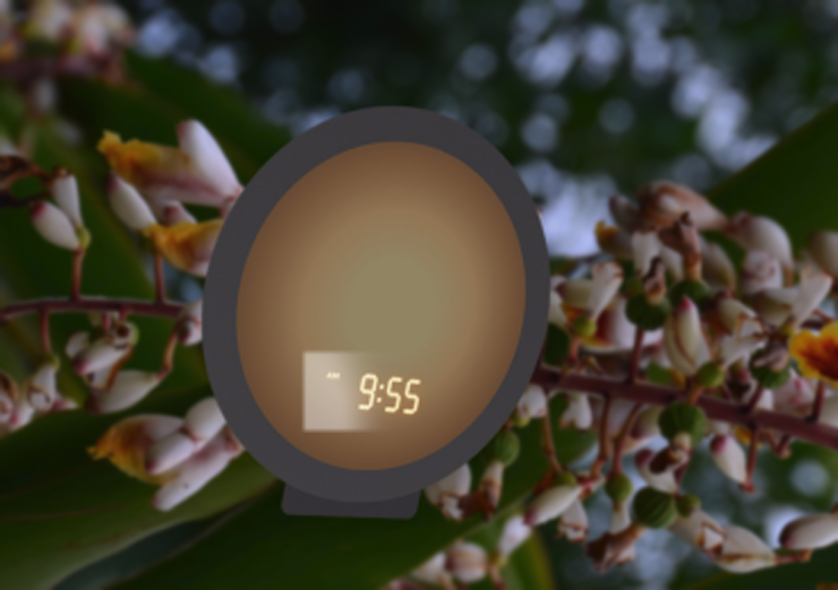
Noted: **9:55**
